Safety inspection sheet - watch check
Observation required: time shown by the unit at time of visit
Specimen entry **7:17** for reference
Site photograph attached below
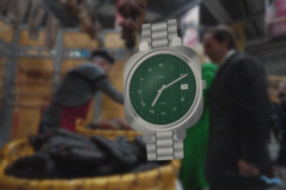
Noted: **7:11**
